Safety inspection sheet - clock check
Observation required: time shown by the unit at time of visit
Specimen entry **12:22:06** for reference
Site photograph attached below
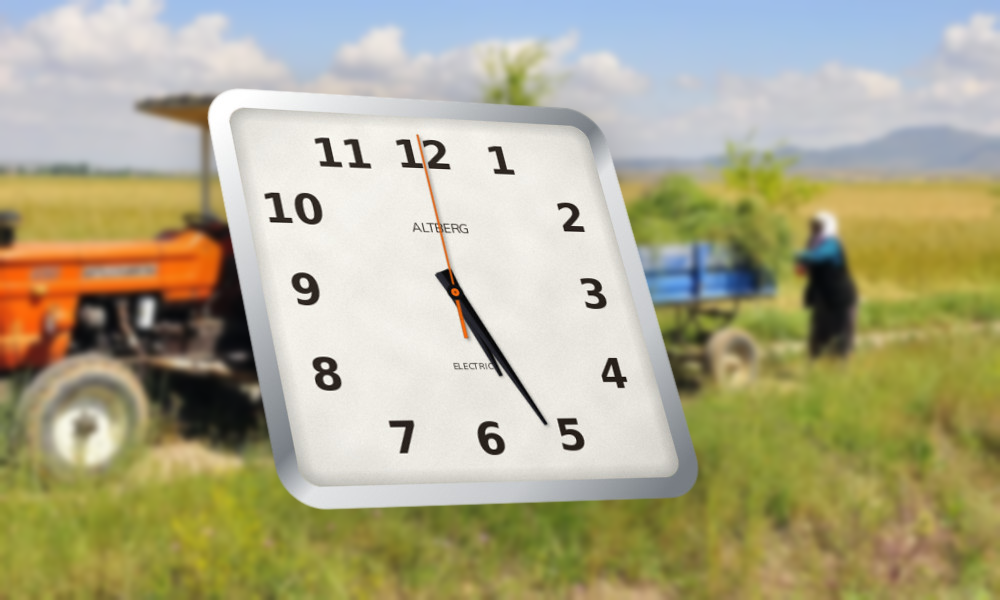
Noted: **5:26:00**
